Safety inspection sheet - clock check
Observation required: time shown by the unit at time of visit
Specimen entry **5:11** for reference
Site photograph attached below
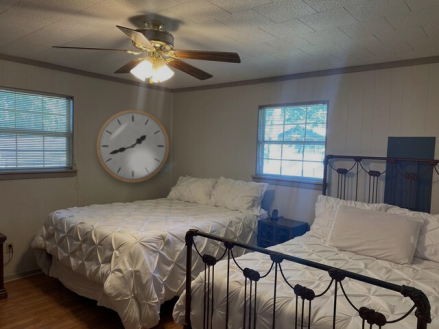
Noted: **1:42**
